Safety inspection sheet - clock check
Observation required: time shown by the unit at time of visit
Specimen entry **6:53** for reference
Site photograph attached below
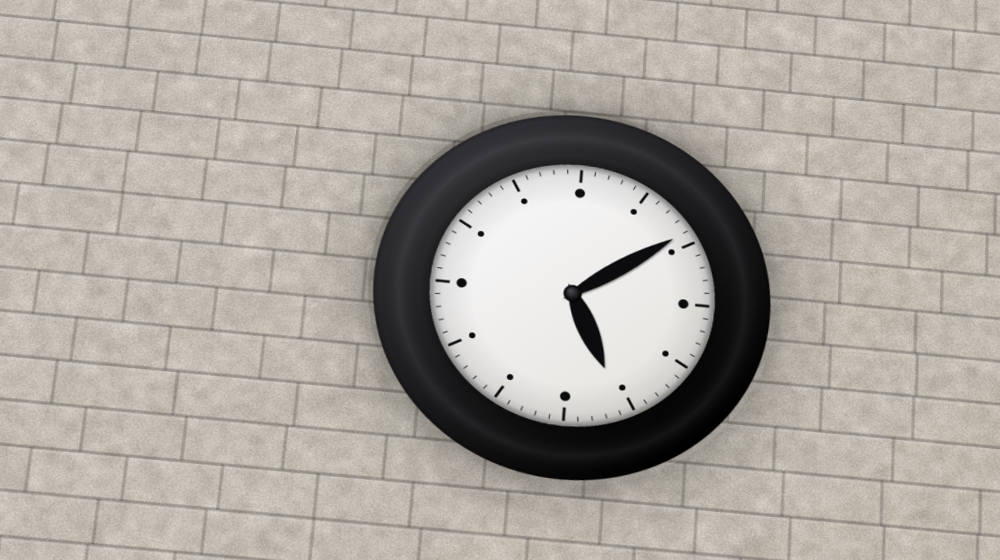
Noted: **5:09**
